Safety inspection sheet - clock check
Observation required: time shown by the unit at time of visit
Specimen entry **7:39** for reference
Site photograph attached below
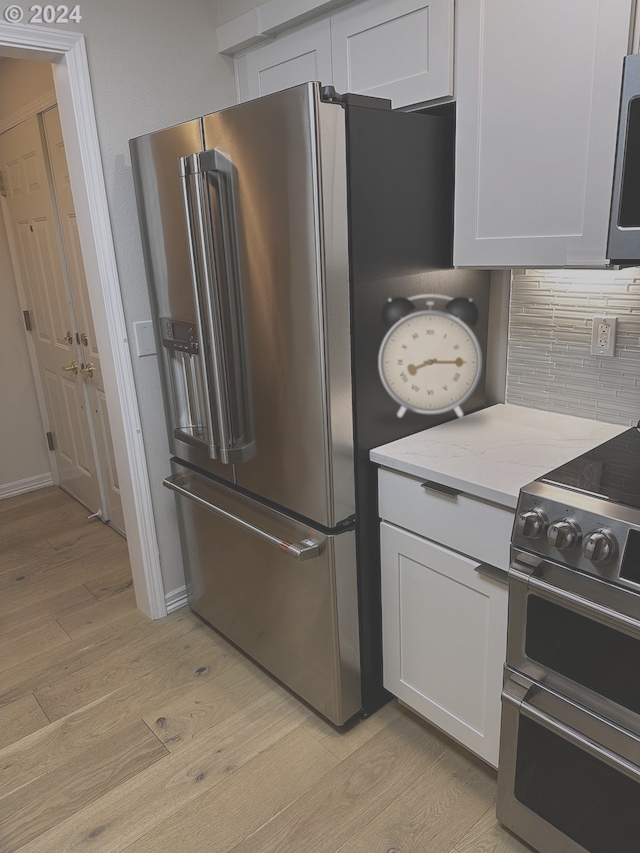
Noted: **8:15**
